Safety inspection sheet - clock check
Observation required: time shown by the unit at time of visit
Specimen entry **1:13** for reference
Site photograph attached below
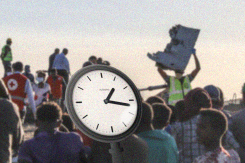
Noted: **1:17**
